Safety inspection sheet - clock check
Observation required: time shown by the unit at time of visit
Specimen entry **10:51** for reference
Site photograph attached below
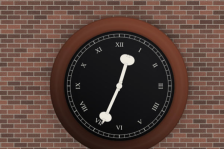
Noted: **12:34**
